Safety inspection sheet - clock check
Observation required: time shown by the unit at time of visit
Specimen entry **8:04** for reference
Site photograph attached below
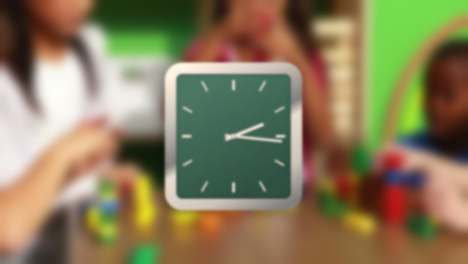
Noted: **2:16**
